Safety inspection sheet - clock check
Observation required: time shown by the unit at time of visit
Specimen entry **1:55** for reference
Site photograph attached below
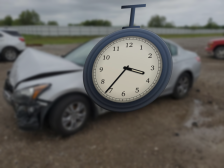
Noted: **3:36**
